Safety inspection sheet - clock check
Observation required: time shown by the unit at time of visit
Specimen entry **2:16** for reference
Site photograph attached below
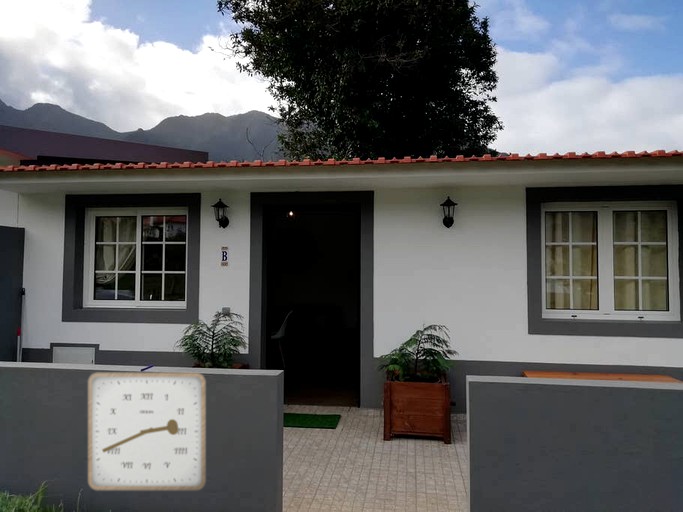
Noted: **2:41**
